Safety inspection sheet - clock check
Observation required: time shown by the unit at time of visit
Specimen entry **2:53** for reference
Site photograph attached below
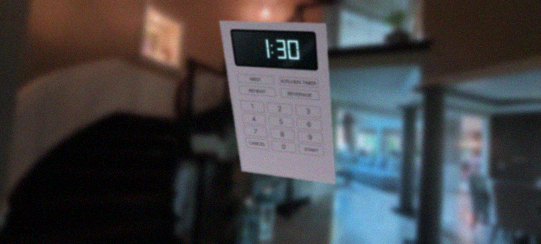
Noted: **1:30**
